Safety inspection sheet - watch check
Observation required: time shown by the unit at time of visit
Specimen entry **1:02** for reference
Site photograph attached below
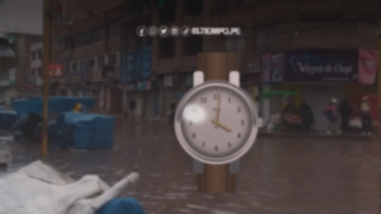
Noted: **4:01**
